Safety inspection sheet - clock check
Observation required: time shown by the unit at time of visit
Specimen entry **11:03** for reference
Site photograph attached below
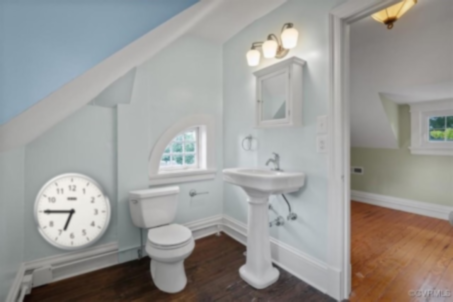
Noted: **6:45**
